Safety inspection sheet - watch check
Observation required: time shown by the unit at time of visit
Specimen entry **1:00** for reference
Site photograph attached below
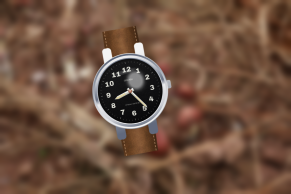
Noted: **8:24**
